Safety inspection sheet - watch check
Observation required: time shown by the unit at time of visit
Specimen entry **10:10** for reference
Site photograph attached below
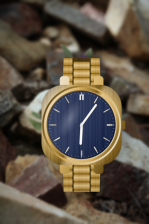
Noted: **6:06**
